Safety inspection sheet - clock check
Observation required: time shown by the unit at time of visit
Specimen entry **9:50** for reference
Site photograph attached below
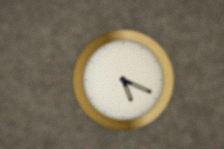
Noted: **5:19**
